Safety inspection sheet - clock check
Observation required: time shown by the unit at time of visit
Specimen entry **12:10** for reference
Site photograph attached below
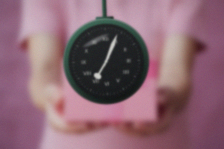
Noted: **7:04**
